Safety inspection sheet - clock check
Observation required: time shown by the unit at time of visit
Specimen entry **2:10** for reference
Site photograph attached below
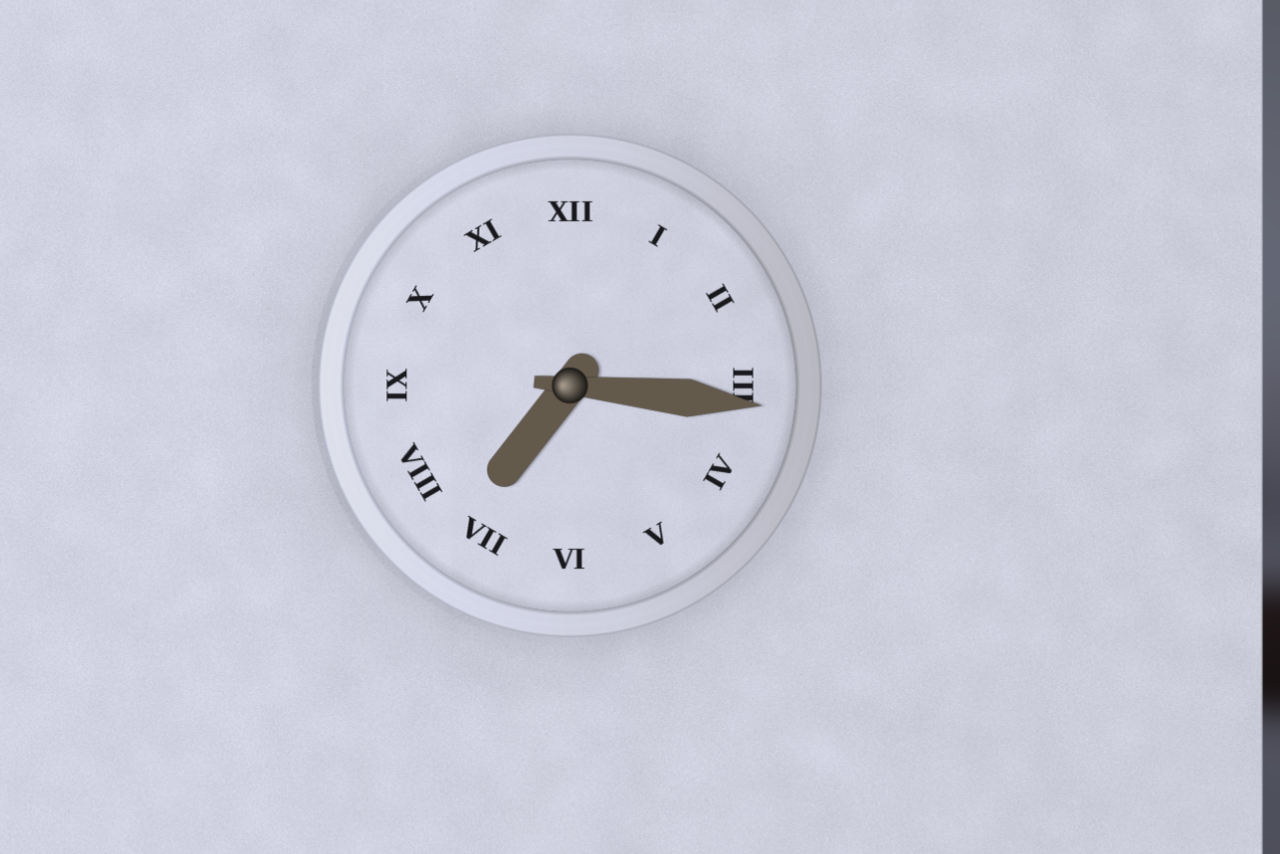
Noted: **7:16**
